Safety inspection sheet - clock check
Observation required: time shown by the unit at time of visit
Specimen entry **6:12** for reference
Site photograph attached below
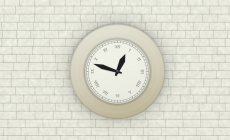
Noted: **12:48**
